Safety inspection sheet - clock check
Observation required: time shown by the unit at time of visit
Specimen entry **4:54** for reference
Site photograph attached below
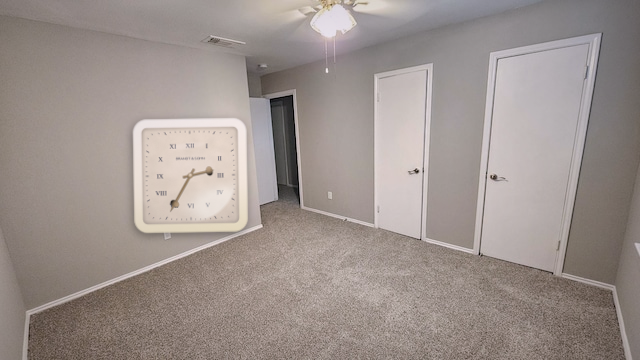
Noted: **2:35**
